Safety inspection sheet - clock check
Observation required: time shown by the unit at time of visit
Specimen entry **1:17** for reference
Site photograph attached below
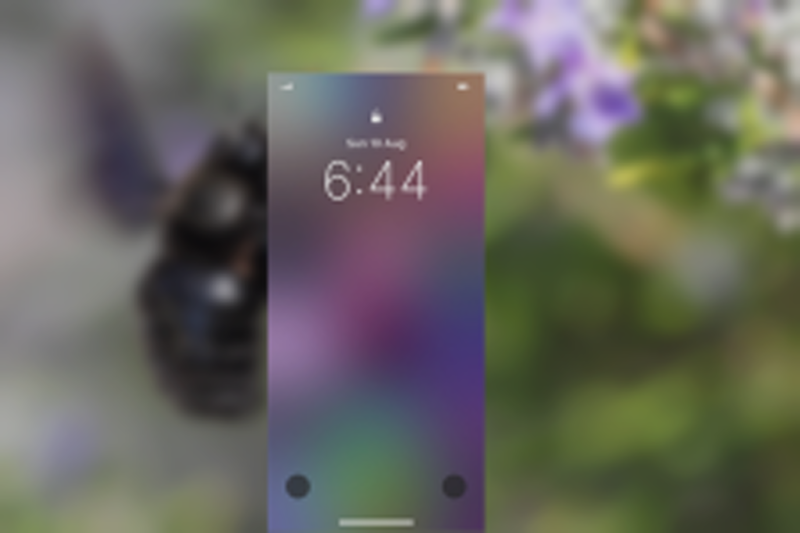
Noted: **6:44**
